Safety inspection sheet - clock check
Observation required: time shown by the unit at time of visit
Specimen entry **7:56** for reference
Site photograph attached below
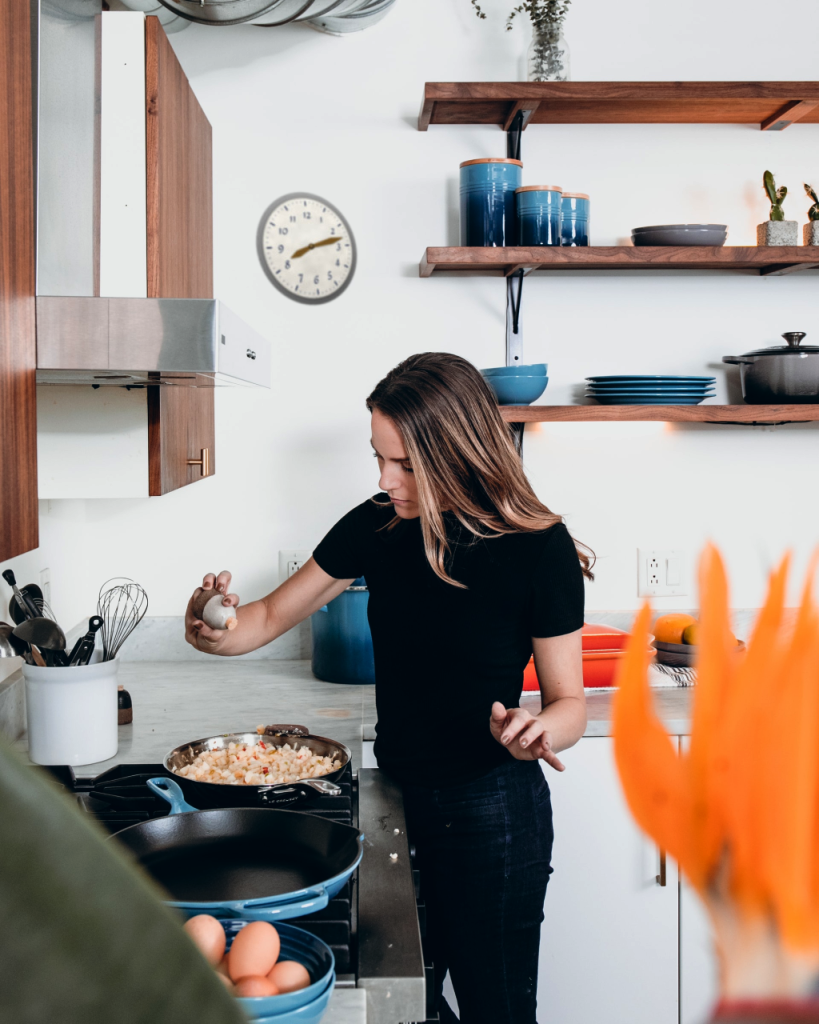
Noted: **8:13**
